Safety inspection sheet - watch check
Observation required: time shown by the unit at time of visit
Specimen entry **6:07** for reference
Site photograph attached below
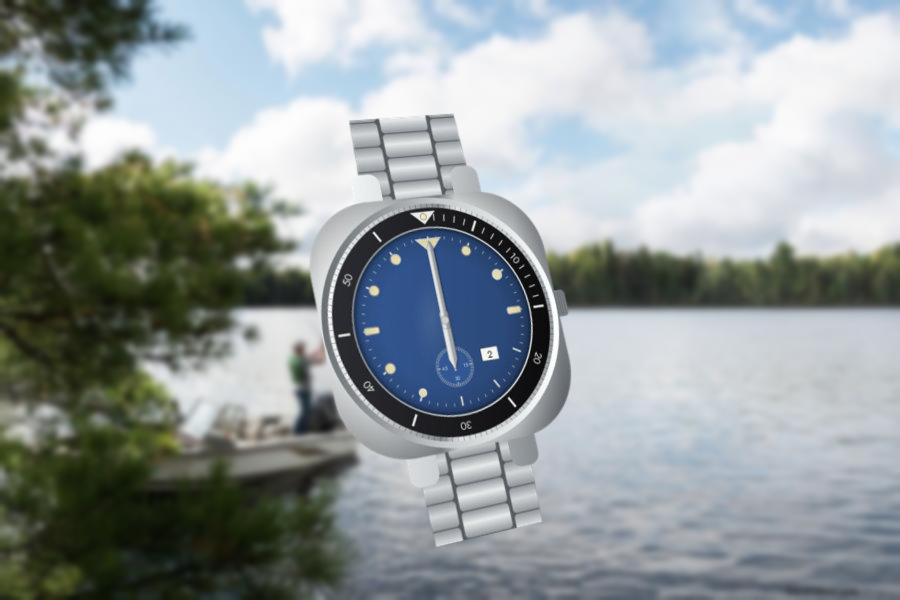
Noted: **6:00**
